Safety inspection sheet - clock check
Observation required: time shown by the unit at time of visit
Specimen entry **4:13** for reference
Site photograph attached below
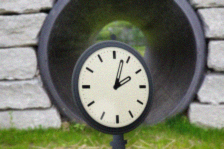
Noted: **2:03**
